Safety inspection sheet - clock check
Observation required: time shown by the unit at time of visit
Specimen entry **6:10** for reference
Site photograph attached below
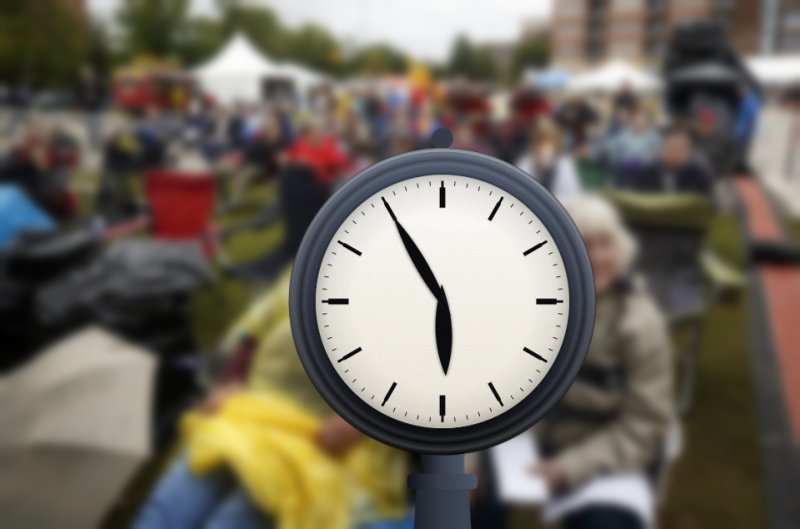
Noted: **5:55**
